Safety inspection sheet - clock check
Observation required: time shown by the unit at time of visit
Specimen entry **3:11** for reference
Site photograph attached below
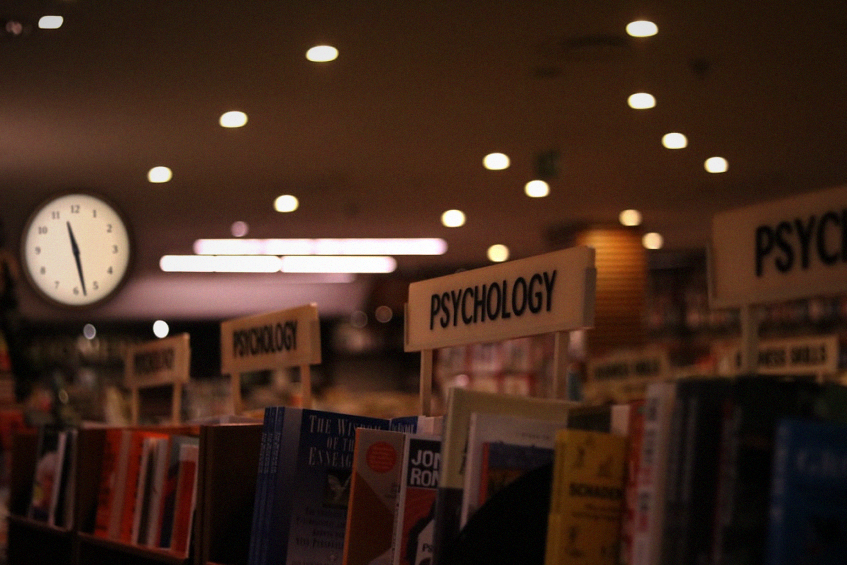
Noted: **11:28**
